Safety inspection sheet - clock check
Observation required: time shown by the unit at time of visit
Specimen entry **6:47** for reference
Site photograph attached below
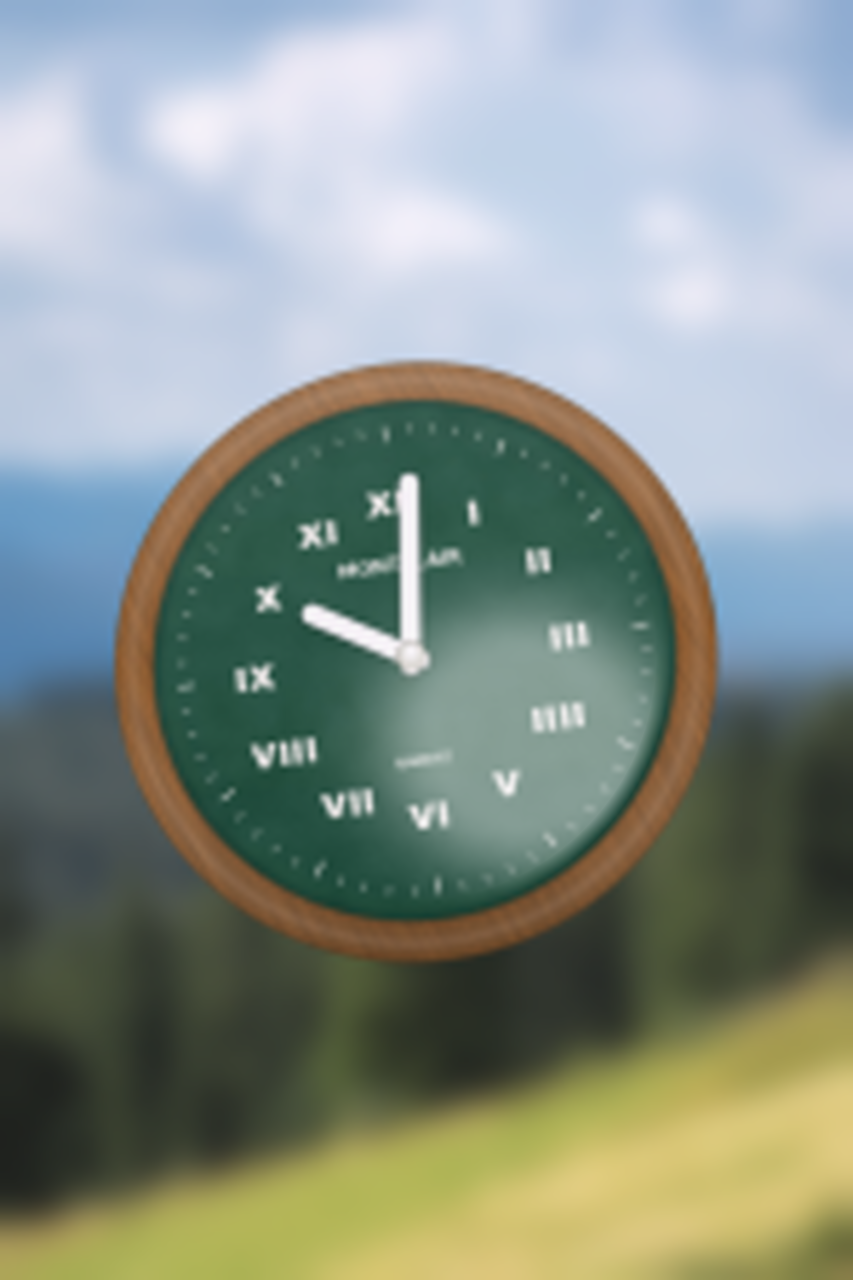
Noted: **10:01**
